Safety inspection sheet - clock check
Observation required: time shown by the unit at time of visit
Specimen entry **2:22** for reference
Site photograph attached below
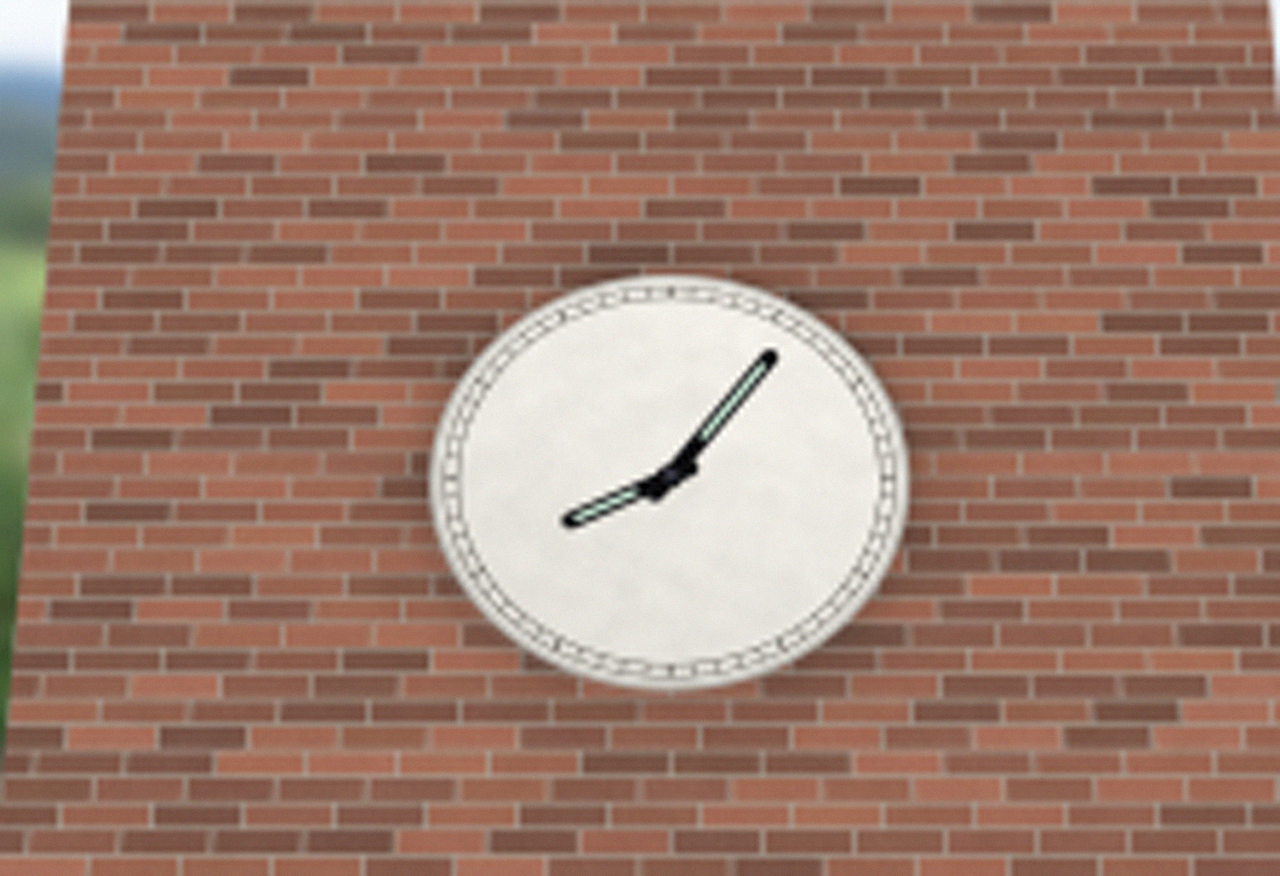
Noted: **8:06**
